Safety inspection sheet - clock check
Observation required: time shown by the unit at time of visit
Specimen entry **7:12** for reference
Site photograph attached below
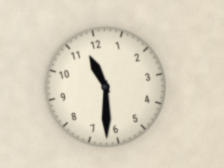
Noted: **11:32**
